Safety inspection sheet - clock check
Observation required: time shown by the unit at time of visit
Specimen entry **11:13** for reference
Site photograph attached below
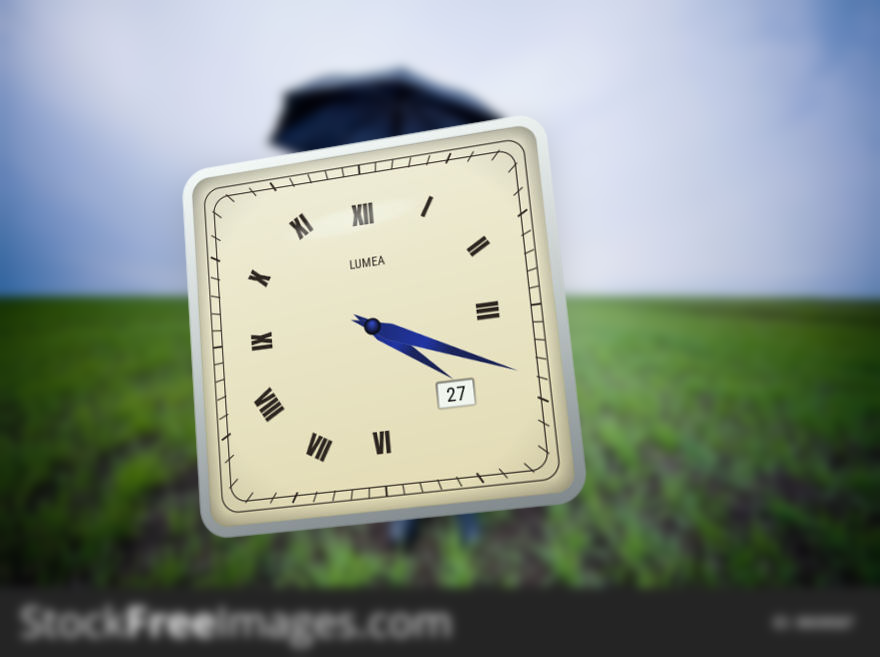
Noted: **4:19**
